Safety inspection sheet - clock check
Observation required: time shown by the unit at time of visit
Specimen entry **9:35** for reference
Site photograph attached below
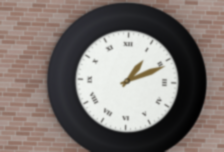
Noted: **1:11**
